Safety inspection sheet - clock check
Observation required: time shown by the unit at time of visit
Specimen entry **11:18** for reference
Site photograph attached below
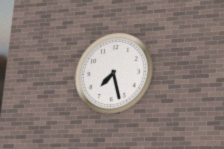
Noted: **7:27**
